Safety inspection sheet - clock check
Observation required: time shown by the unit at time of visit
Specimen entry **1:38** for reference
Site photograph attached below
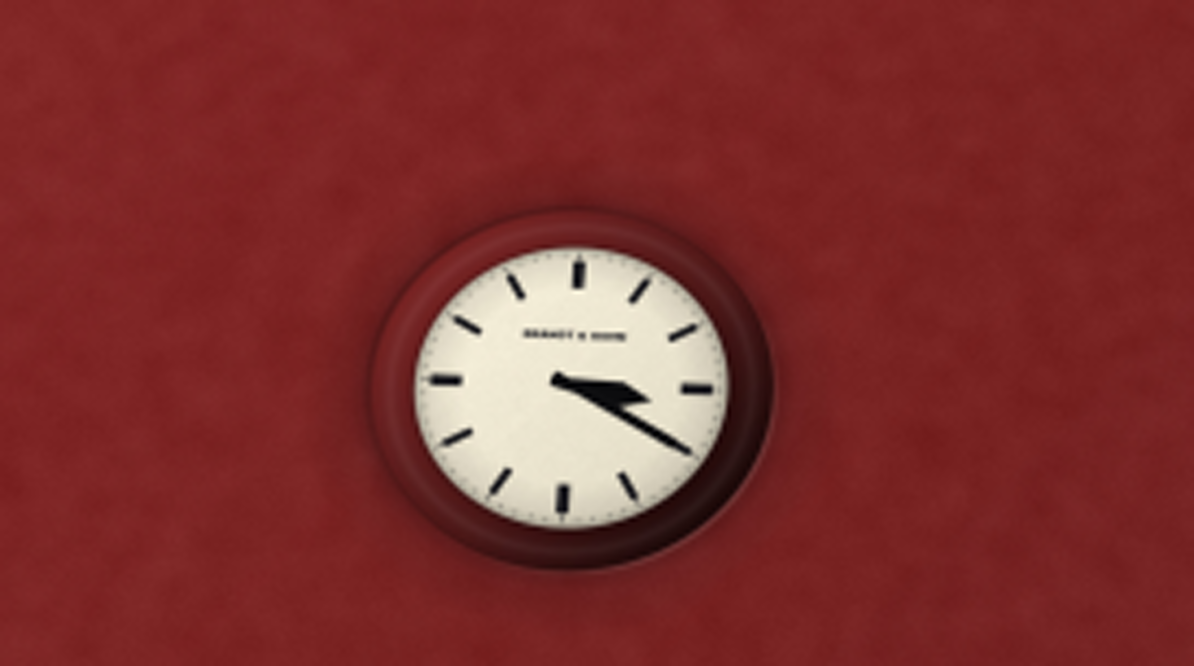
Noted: **3:20**
